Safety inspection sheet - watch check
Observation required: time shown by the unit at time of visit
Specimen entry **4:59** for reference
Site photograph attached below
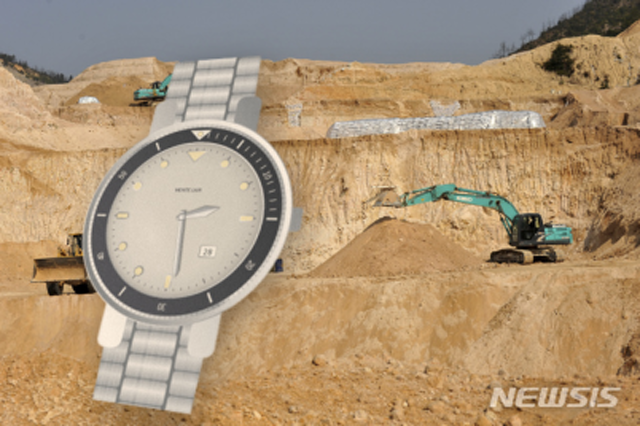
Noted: **2:29**
